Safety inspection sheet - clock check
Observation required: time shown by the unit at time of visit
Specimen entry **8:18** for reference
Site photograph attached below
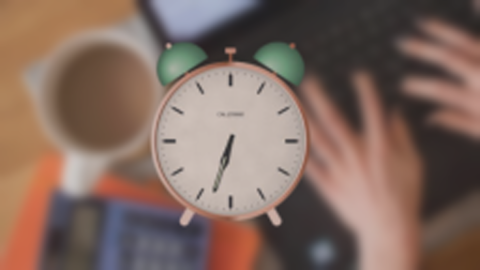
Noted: **6:33**
